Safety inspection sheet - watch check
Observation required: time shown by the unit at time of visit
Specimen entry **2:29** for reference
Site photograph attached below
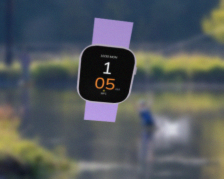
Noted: **1:05**
